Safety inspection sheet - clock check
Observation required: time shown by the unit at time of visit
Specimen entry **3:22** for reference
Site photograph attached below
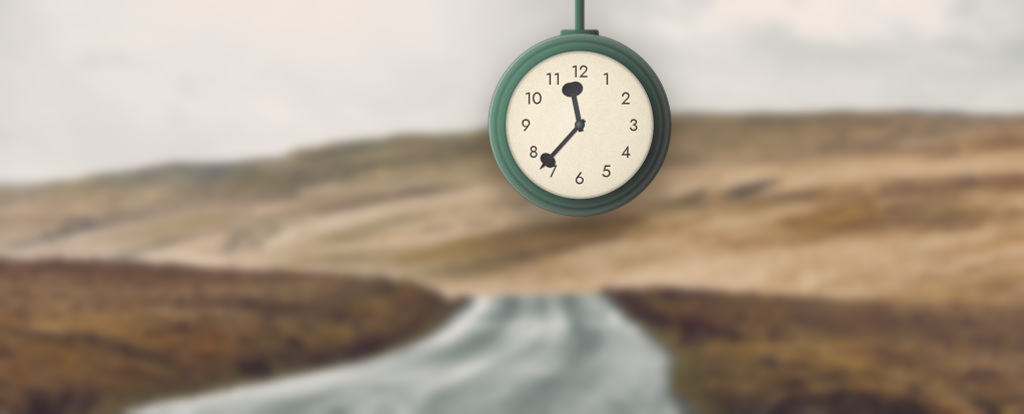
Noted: **11:37**
